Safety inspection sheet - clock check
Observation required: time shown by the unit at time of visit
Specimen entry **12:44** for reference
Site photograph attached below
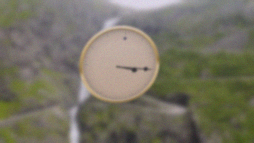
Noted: **3:15**
